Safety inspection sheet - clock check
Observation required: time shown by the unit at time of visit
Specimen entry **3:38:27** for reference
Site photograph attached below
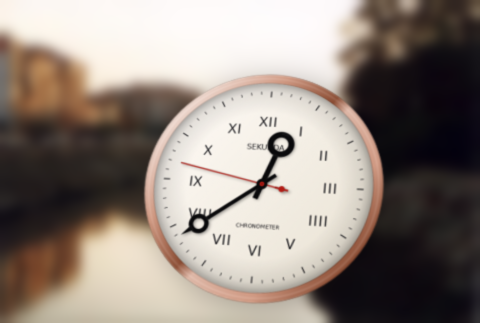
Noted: **12:38:47**
